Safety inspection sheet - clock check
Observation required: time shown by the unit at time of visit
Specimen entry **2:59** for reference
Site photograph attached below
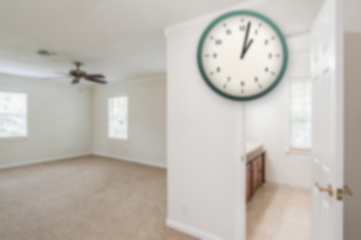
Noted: **1:02**
